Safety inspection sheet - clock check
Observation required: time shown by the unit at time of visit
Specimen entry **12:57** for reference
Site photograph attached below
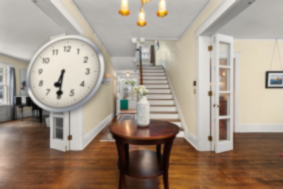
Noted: **6:30**
